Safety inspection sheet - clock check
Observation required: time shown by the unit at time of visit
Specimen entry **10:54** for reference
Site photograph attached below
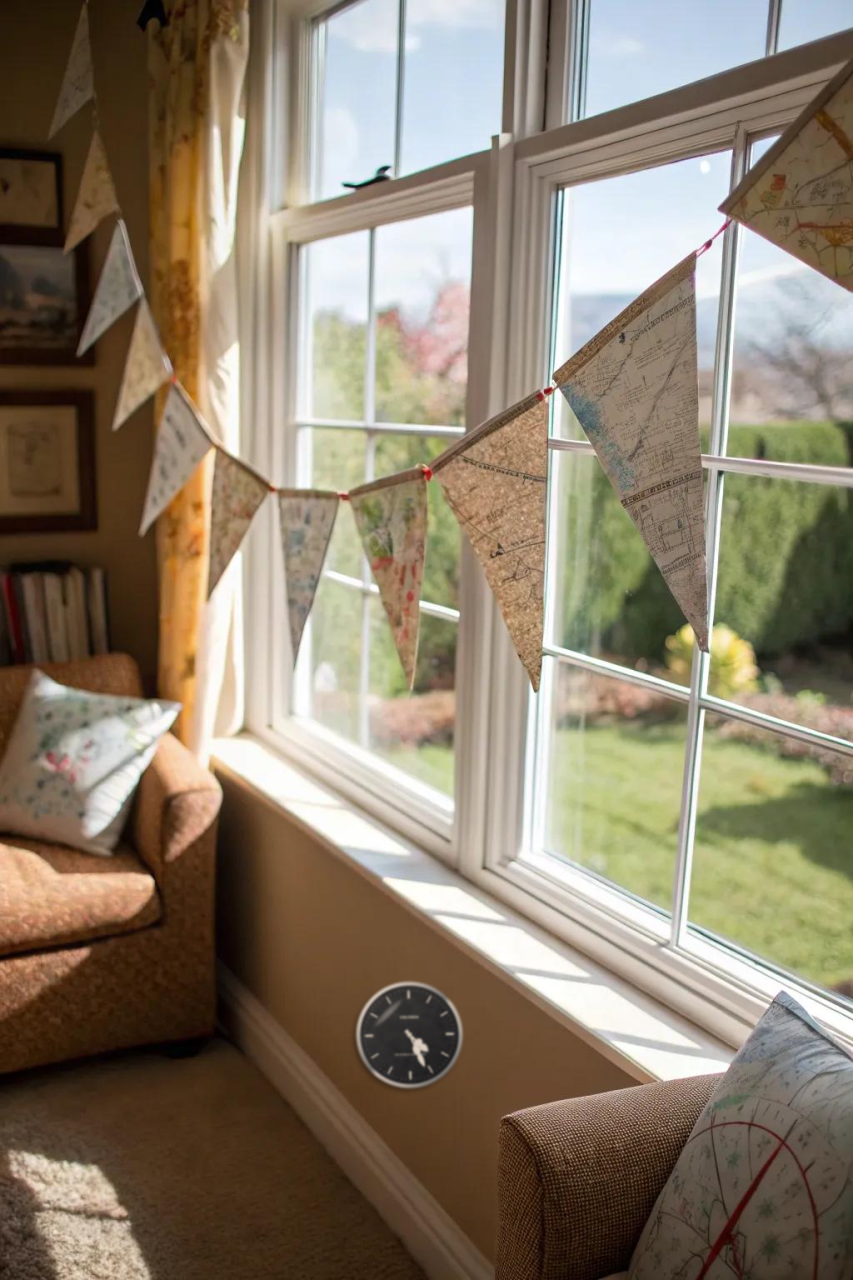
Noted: **4:26**
